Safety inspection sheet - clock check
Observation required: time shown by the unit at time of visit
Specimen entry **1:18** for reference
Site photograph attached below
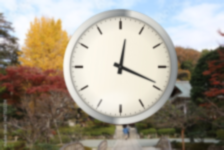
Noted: **12:19**
